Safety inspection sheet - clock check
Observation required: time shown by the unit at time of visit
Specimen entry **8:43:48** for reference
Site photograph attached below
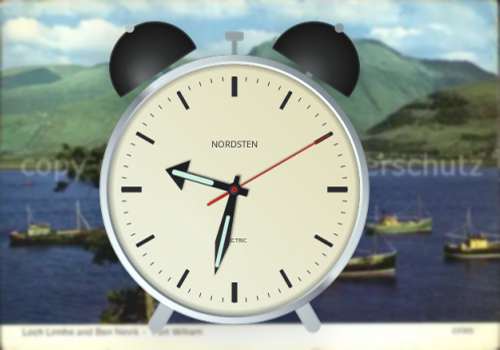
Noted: **9:32:10**
